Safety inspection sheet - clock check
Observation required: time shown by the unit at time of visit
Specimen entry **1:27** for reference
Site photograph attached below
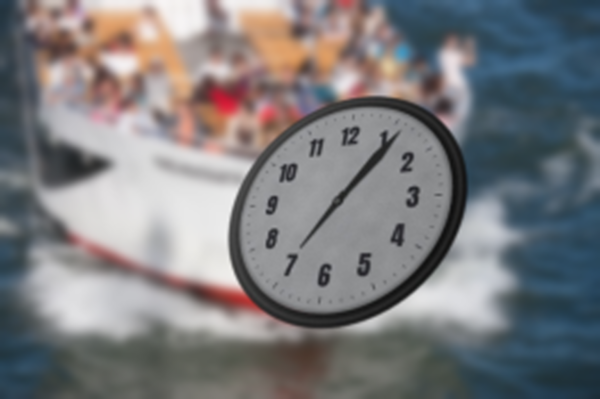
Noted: **7:06**
